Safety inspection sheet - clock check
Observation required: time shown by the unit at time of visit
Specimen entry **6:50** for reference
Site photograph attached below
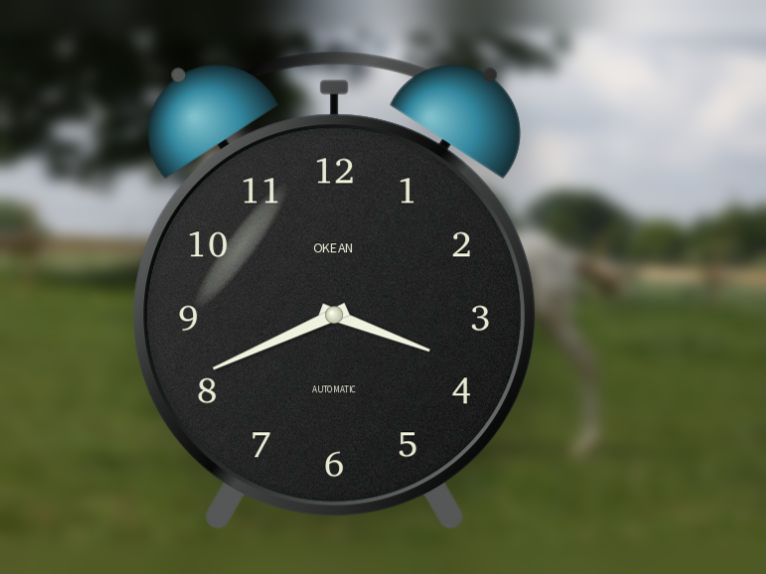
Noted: **3:41**
